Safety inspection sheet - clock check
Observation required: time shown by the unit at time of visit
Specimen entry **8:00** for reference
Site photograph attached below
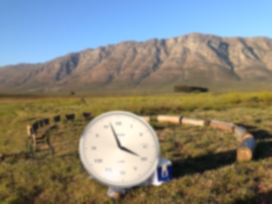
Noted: **3:57**
